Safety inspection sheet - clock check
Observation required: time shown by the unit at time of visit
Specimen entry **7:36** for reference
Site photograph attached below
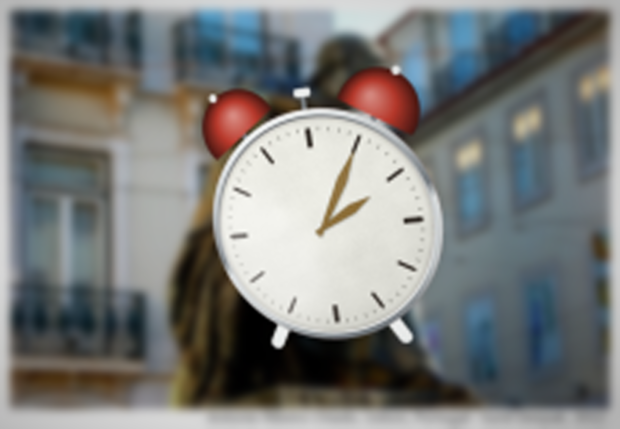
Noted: **2:05**
